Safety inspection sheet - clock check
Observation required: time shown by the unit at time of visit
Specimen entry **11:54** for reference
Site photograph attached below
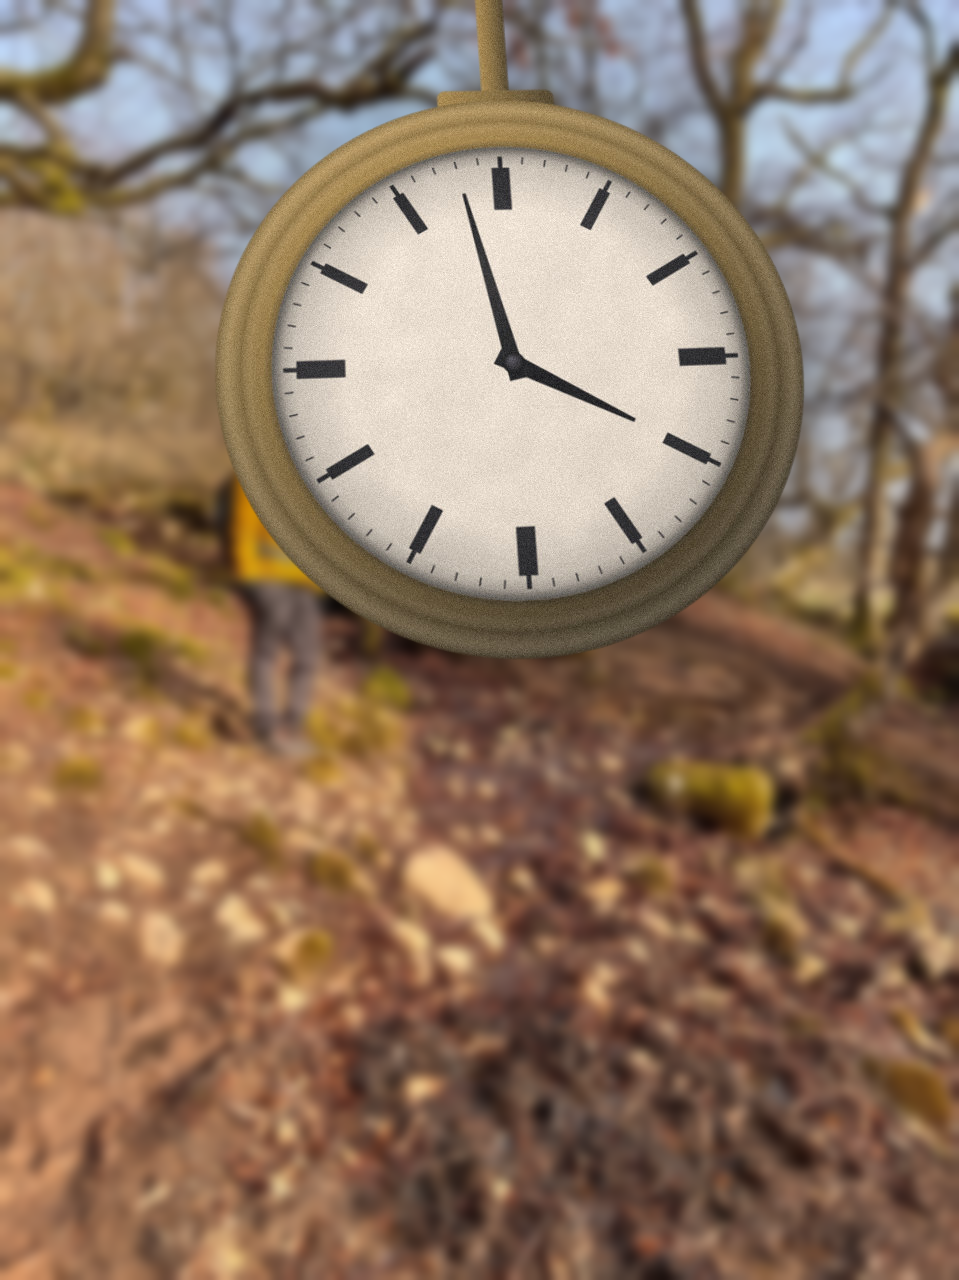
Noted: **3:58**
